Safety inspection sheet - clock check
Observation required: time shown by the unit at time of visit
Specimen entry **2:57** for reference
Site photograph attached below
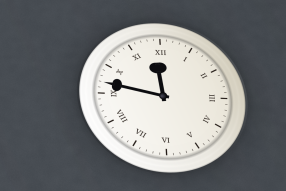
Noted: **11:47**
